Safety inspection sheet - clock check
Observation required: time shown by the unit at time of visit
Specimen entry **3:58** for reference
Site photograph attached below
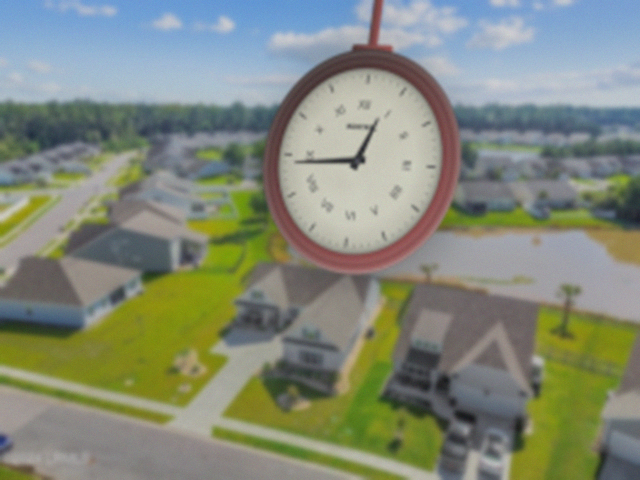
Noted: **12:44**
